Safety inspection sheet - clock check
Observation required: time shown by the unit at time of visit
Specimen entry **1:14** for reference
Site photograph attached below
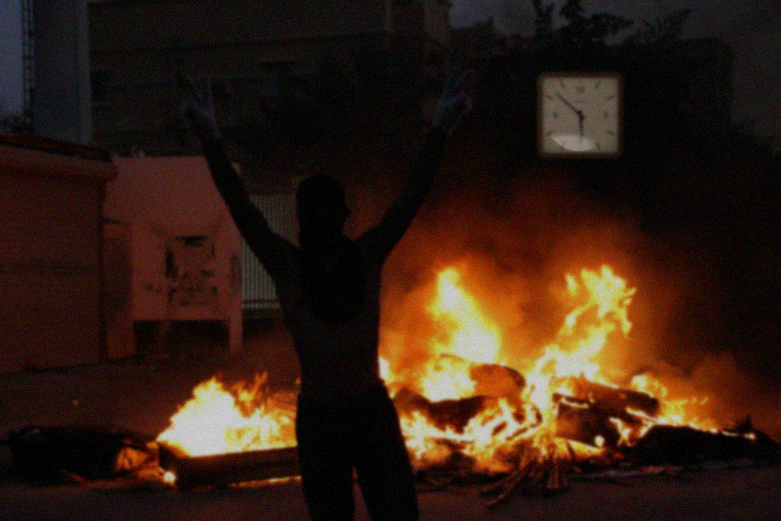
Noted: **5:52**
